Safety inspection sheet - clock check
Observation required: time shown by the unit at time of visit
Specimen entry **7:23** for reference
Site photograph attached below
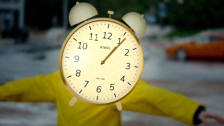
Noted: **1:06**
